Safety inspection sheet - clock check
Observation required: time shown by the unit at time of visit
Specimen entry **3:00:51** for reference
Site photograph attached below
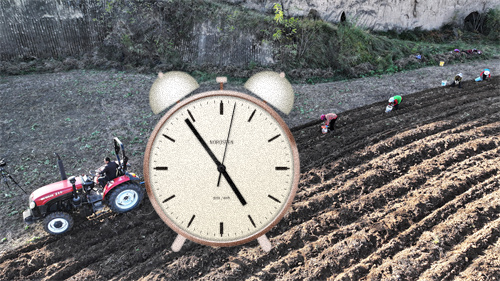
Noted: **4:54:02**
